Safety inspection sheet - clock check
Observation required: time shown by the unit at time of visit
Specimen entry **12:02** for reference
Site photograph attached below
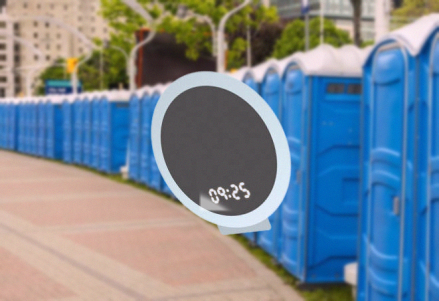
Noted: **9:25**
